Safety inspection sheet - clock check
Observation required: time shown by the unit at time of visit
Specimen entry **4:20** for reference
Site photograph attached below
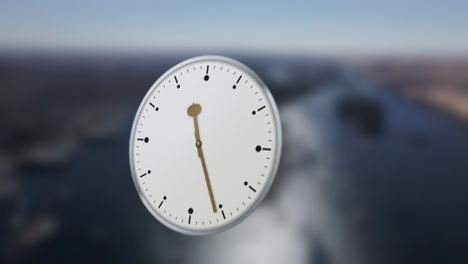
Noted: **11:26**
